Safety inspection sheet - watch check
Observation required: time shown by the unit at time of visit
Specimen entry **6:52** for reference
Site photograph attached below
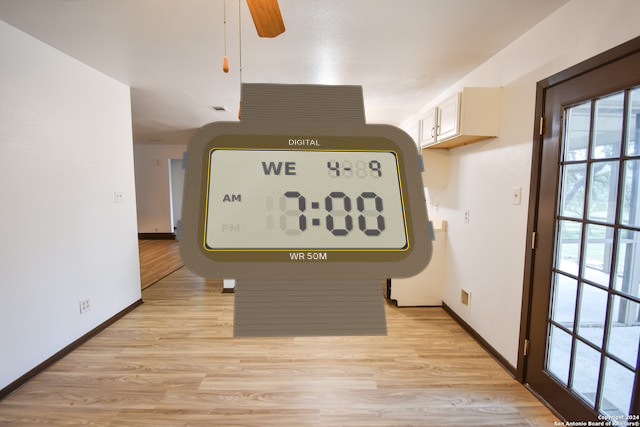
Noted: **7:00**
